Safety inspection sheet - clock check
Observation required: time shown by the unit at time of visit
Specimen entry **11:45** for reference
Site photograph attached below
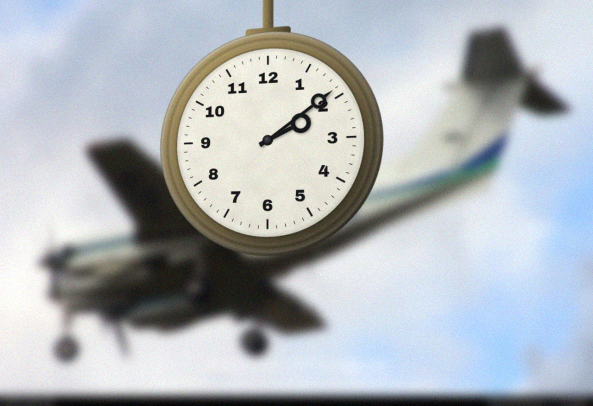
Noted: **2:09**
